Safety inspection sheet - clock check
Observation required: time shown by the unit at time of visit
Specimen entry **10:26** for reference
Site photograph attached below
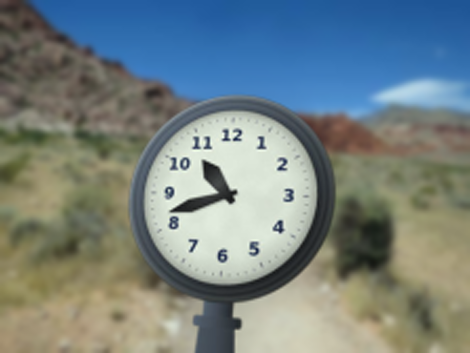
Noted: **10:42**
